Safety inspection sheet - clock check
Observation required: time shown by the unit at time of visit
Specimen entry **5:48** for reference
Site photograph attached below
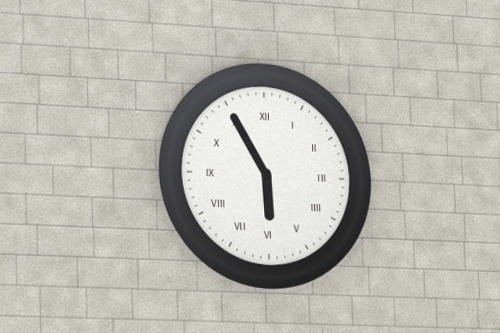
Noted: **5:55**
